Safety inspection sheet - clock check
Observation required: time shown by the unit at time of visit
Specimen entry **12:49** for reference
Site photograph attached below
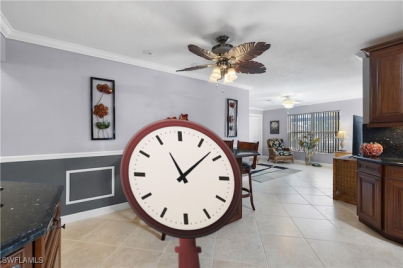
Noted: **11:08**
